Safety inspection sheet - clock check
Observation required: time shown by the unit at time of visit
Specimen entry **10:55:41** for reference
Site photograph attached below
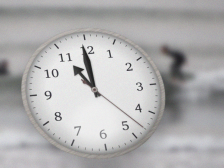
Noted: **10:59:23**
